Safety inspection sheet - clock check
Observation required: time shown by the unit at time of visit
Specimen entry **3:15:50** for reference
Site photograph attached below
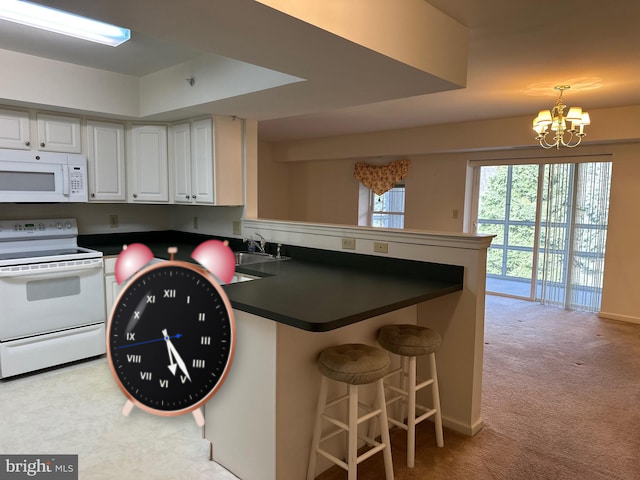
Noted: **5:23:43**
